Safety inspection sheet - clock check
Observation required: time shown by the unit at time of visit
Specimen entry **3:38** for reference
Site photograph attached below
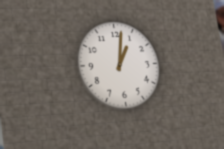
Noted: **1:02**
